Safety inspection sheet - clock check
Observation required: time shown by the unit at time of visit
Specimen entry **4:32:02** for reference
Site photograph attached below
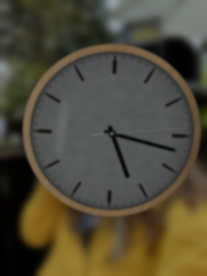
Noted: **5:17:14**
